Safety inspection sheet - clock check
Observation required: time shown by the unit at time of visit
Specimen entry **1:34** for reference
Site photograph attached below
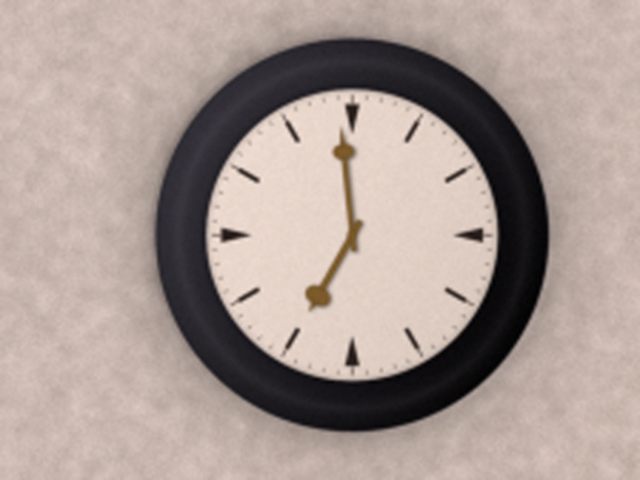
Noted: **6:59**
